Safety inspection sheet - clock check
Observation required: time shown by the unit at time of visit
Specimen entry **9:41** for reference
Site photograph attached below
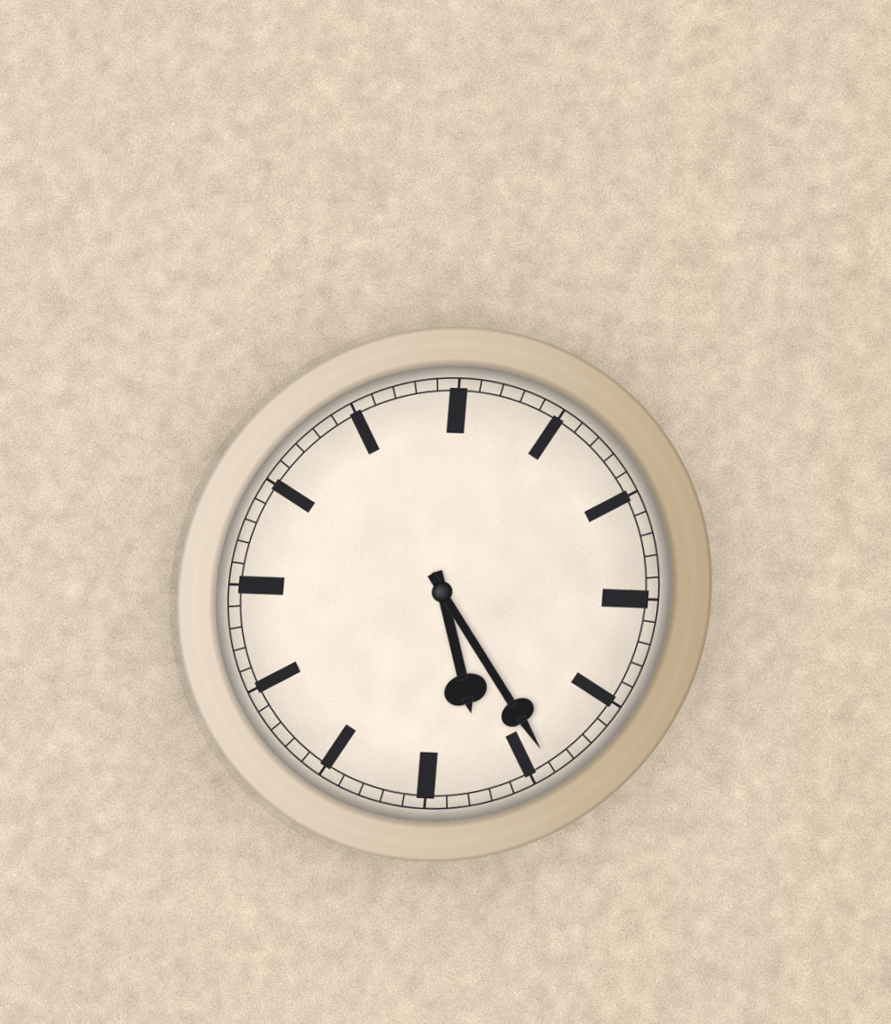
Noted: **5:24**
